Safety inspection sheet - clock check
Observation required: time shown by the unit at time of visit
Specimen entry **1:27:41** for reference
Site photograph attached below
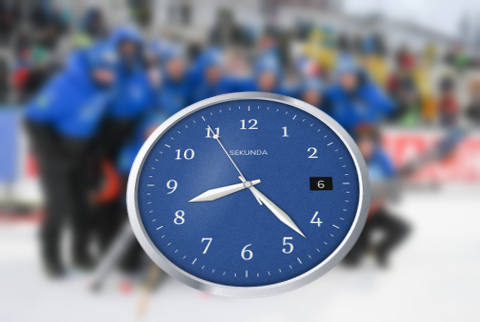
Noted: **8:22:55**
